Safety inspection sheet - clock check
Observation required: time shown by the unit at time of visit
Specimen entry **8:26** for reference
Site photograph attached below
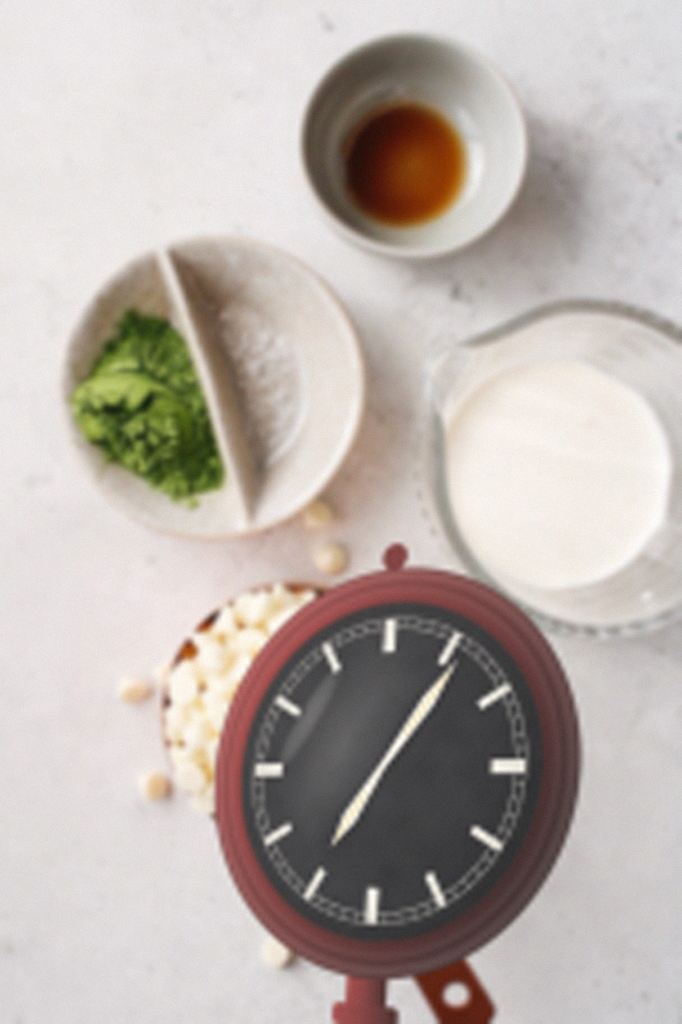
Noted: **7:06**
